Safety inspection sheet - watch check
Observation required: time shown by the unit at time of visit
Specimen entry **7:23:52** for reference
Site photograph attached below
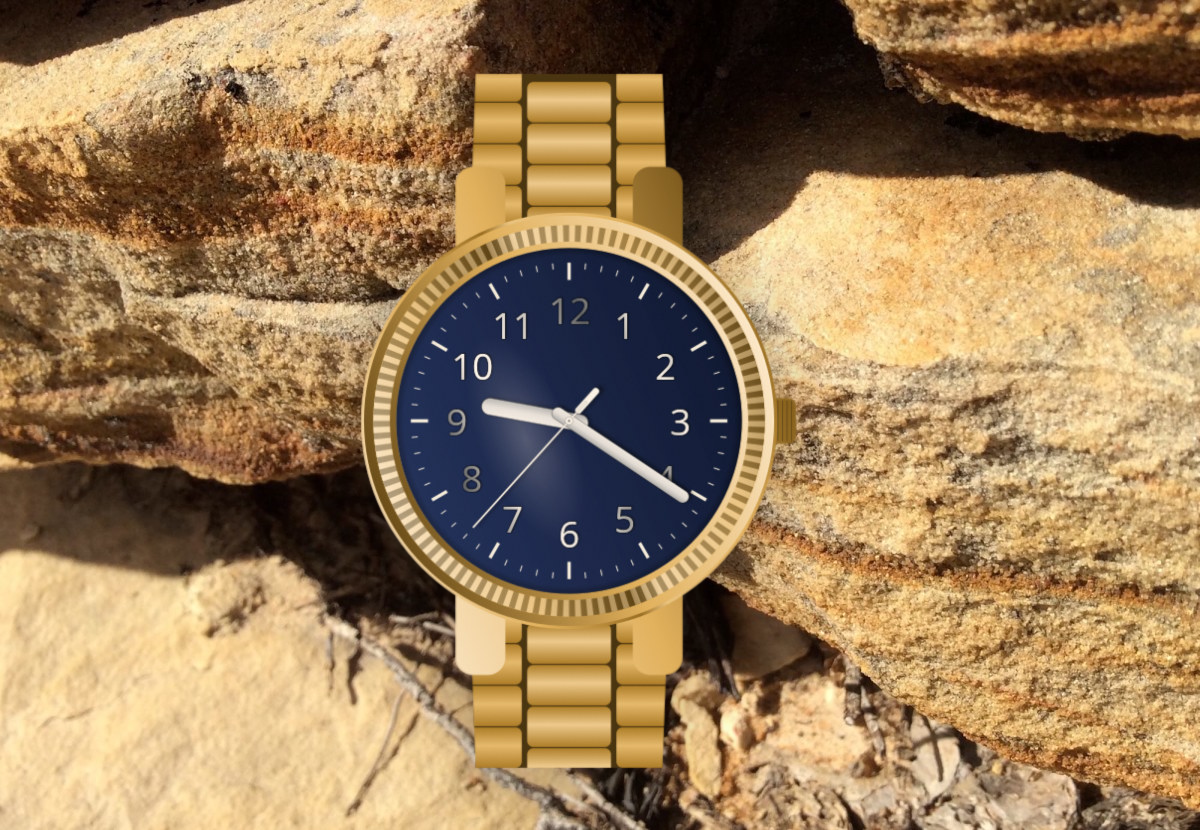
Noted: **9:20:37**
